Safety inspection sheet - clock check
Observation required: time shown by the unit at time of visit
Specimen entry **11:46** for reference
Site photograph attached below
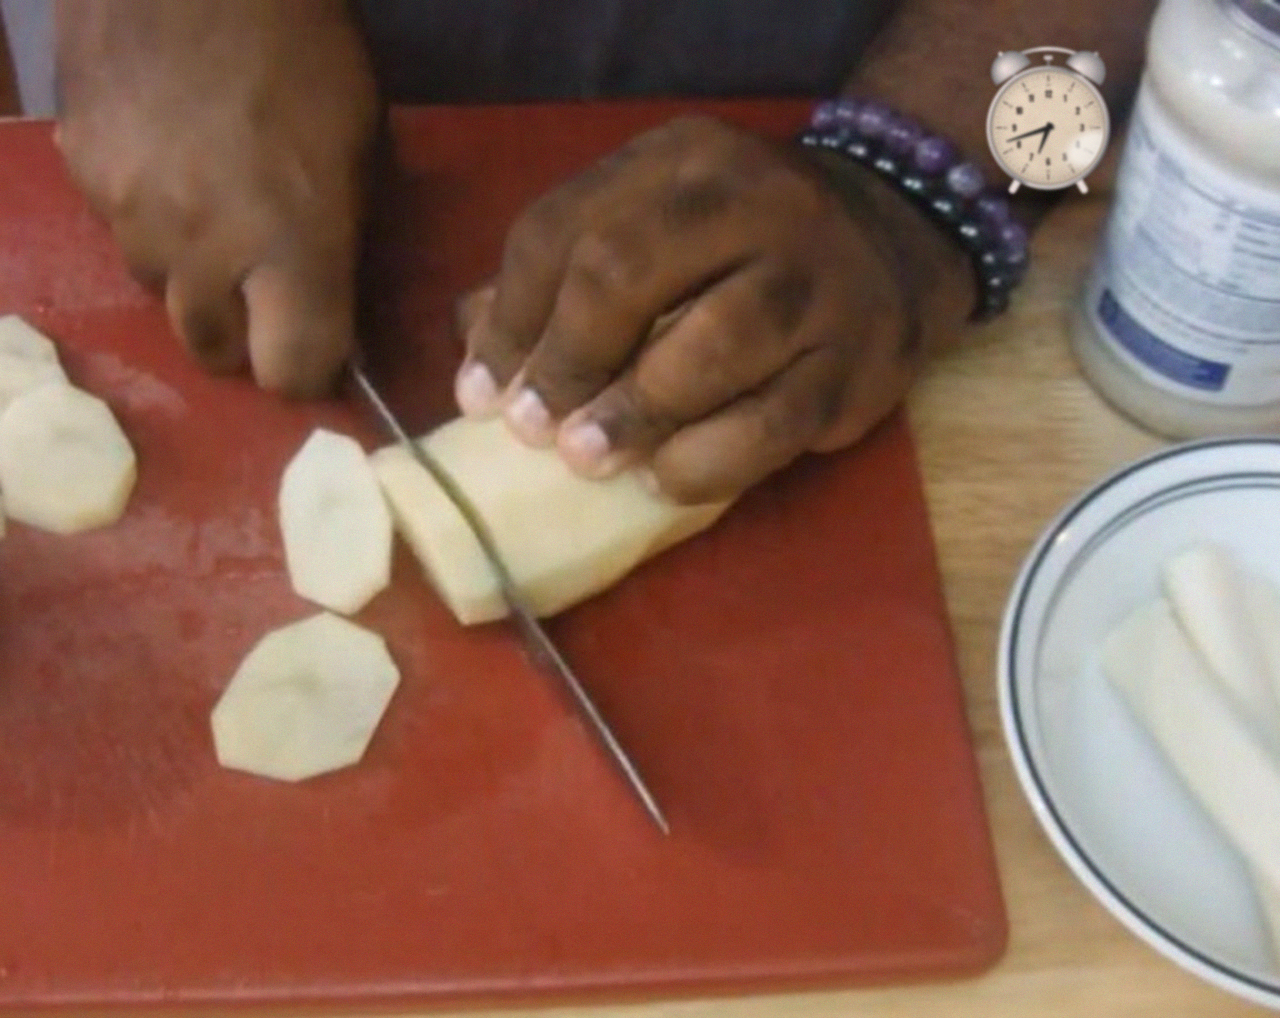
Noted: **6:42**
